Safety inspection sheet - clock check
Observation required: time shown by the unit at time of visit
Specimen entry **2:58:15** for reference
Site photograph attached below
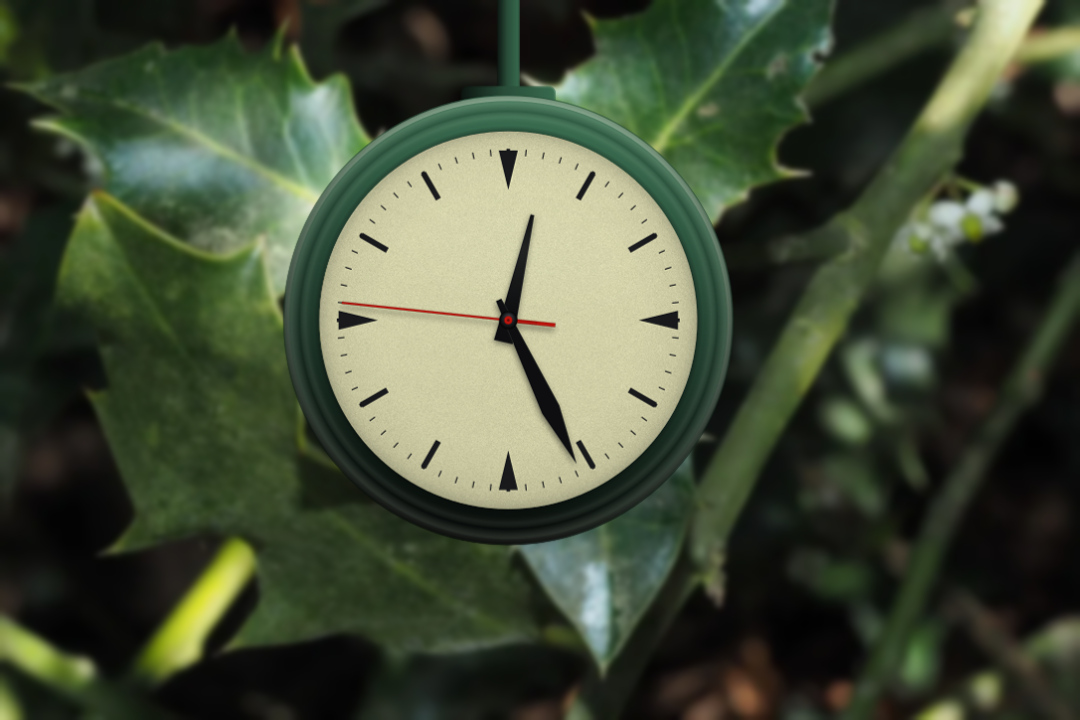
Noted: **12:25:46**
